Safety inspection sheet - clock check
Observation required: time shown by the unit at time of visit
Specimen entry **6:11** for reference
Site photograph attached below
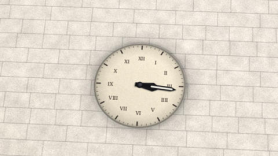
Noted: **3:16**
